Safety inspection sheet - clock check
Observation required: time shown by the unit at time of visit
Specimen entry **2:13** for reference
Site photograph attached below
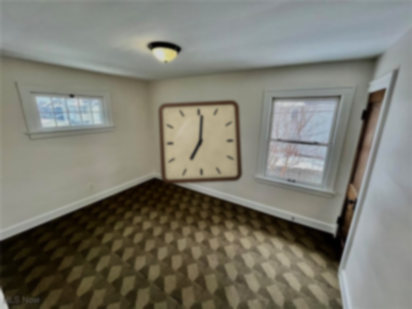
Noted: **7:01**
